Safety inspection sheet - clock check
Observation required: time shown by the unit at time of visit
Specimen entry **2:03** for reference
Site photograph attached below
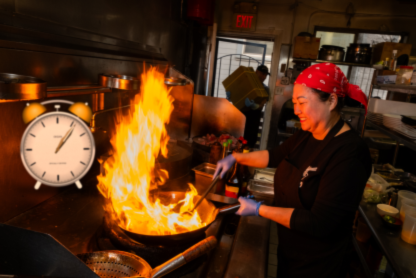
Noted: **1:06**
